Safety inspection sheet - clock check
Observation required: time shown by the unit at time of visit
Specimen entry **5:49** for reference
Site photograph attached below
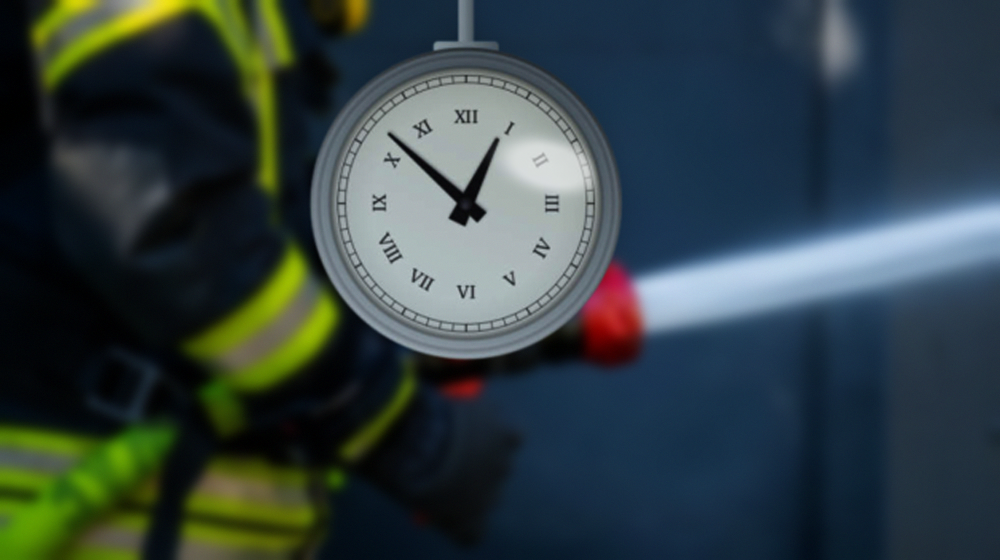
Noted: **12:52**
